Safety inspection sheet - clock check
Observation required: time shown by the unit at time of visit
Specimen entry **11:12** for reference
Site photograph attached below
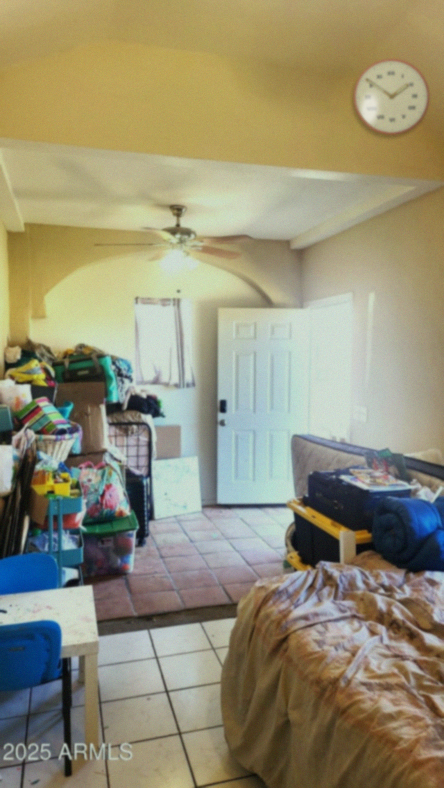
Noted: **1:51**
